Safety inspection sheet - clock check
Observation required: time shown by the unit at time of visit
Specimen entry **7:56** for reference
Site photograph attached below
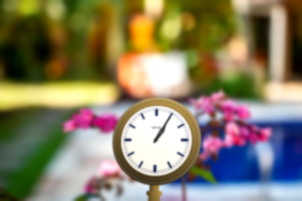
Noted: **1:05**
